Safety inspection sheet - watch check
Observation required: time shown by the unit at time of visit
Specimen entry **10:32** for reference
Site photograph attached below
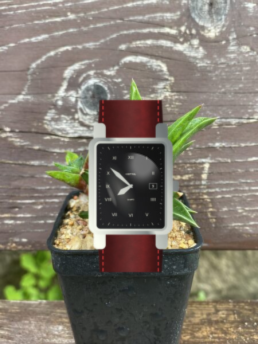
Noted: **7:52**
